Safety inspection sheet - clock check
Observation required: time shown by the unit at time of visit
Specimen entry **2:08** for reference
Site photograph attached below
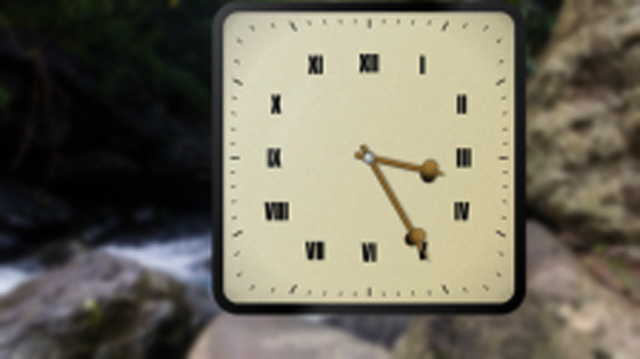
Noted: **3:25**
